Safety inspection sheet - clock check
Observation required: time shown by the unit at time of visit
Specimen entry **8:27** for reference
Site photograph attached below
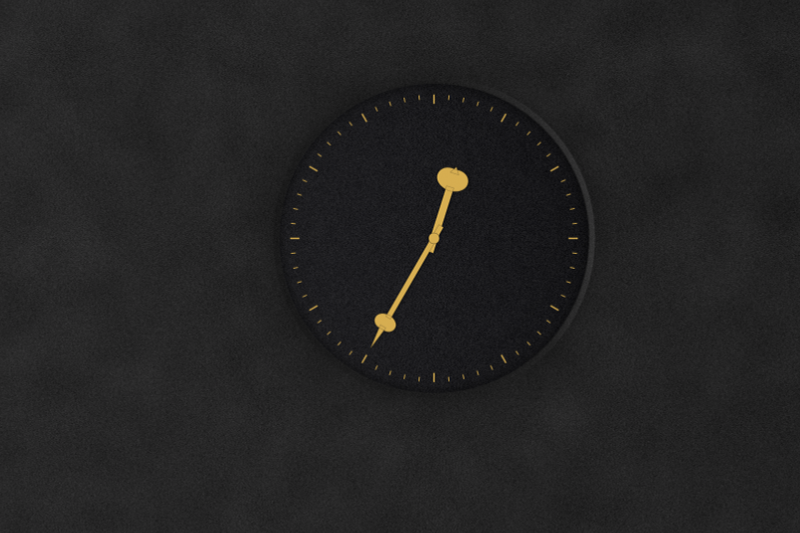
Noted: **12:35**
